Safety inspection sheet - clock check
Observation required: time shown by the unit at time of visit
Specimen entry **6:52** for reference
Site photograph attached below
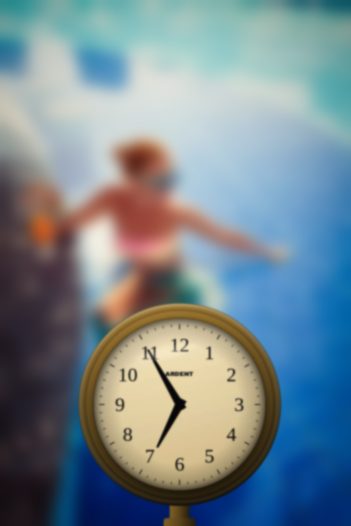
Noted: **6:55**
